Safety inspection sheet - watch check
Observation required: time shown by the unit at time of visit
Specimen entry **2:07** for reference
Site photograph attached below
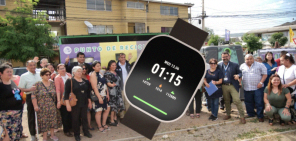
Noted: **1:15**
